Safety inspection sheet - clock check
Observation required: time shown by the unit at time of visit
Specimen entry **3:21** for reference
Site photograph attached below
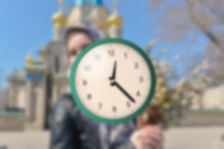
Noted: **12:23**
